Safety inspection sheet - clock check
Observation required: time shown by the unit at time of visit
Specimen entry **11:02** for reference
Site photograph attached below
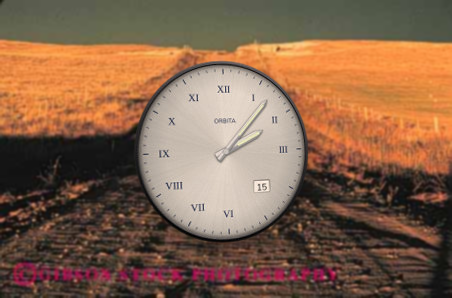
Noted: **2:07**
